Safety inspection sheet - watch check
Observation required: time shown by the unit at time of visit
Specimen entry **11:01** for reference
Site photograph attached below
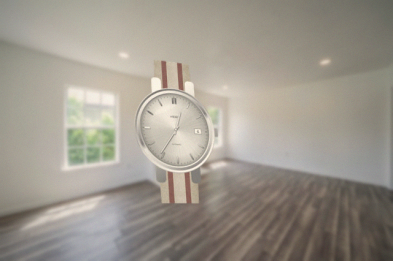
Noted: **12:36**
